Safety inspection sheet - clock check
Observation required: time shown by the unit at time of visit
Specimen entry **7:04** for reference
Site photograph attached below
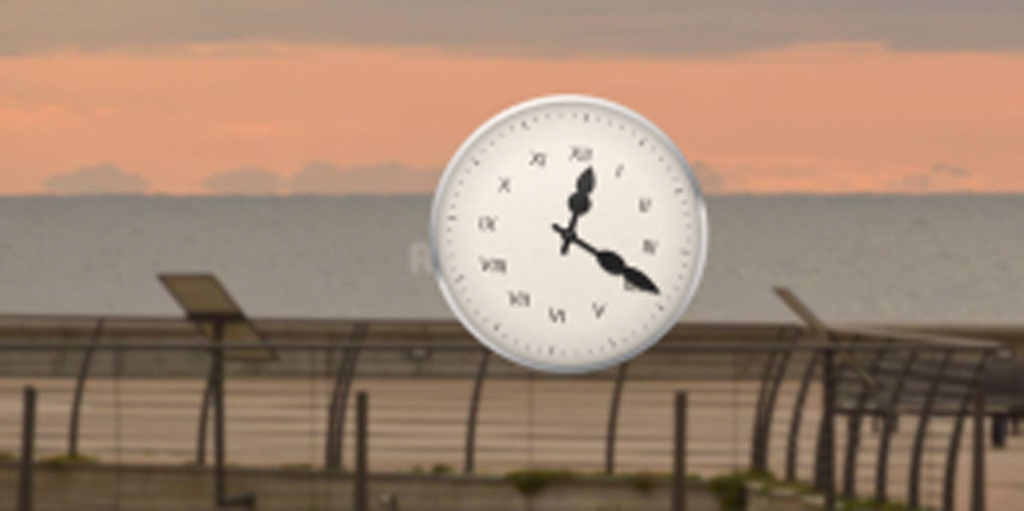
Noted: **12:19**
